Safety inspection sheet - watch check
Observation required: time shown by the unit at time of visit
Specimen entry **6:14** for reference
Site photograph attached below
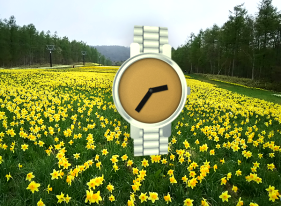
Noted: **2:36**
